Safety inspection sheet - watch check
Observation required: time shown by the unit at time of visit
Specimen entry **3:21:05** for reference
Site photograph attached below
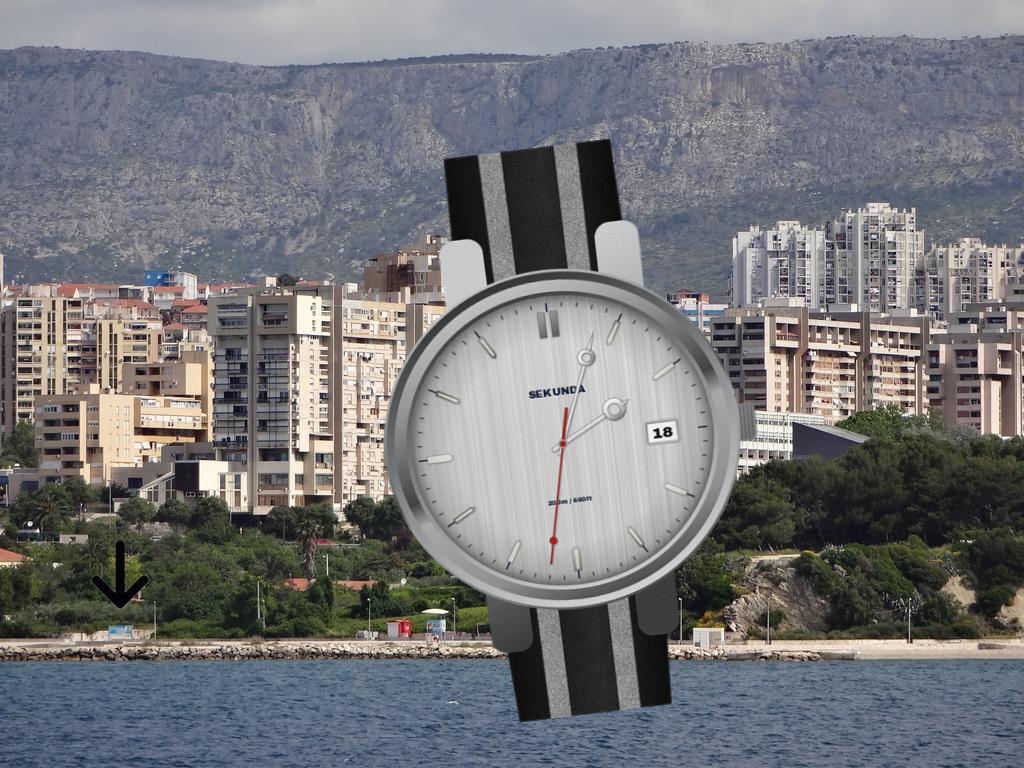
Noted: **2:03:32**
